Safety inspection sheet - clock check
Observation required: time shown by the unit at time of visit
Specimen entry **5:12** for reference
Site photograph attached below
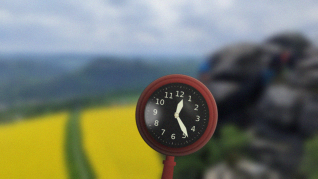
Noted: **12:24**
